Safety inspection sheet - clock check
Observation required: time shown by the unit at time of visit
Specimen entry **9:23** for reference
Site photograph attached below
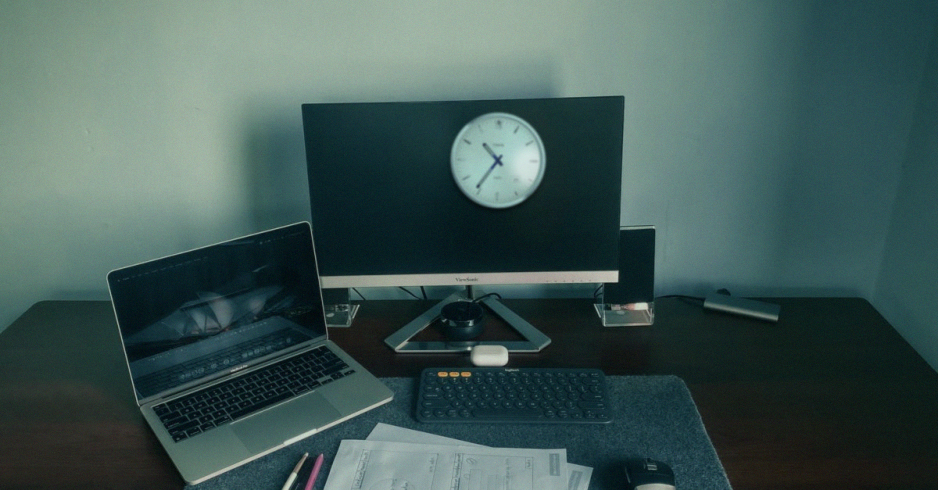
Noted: **10:36**
